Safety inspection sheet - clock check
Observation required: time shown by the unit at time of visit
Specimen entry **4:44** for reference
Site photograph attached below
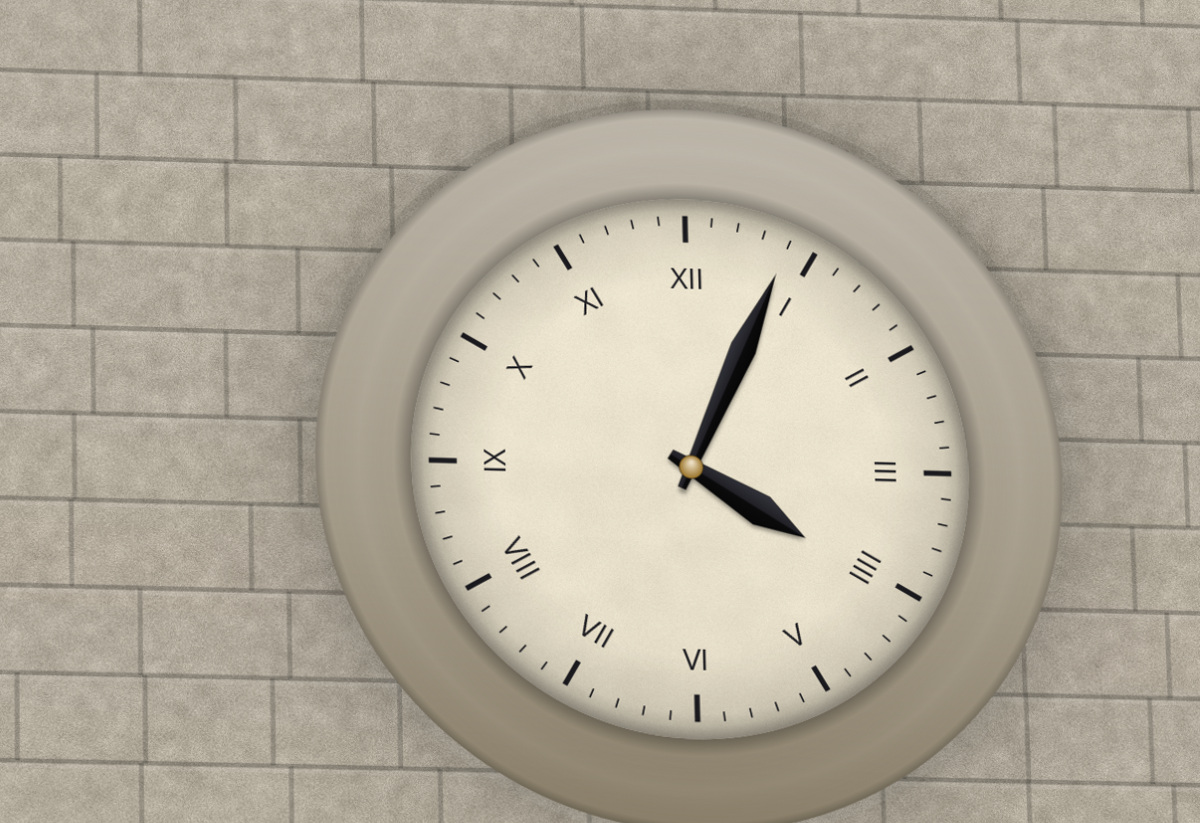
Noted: **4:04**
